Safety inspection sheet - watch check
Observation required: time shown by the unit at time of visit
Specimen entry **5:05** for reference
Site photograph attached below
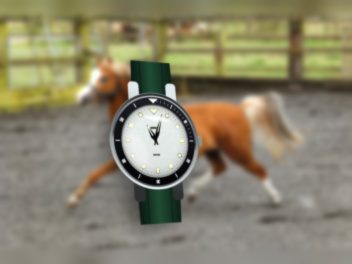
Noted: **11:03**
